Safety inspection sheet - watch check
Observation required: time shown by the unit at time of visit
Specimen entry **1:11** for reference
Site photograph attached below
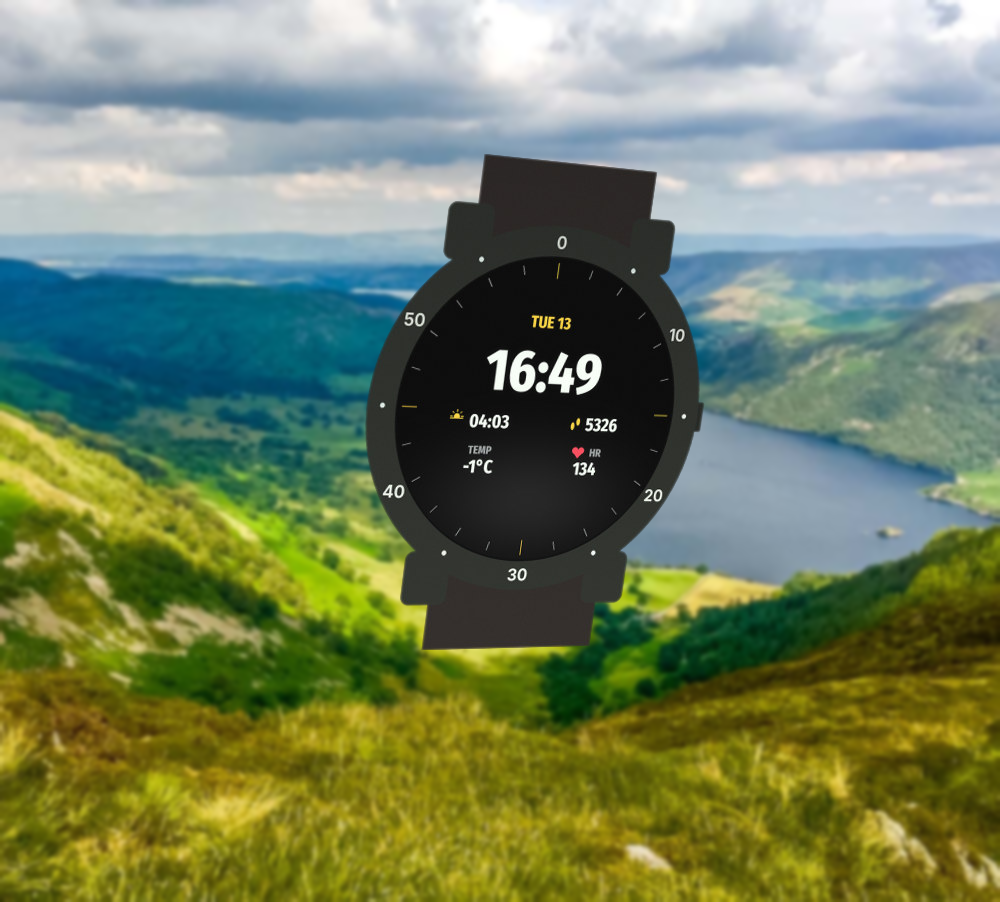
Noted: **16:49**
